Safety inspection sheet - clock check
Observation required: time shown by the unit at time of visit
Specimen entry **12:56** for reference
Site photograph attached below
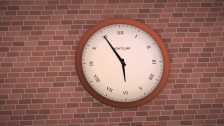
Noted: **5:55**
